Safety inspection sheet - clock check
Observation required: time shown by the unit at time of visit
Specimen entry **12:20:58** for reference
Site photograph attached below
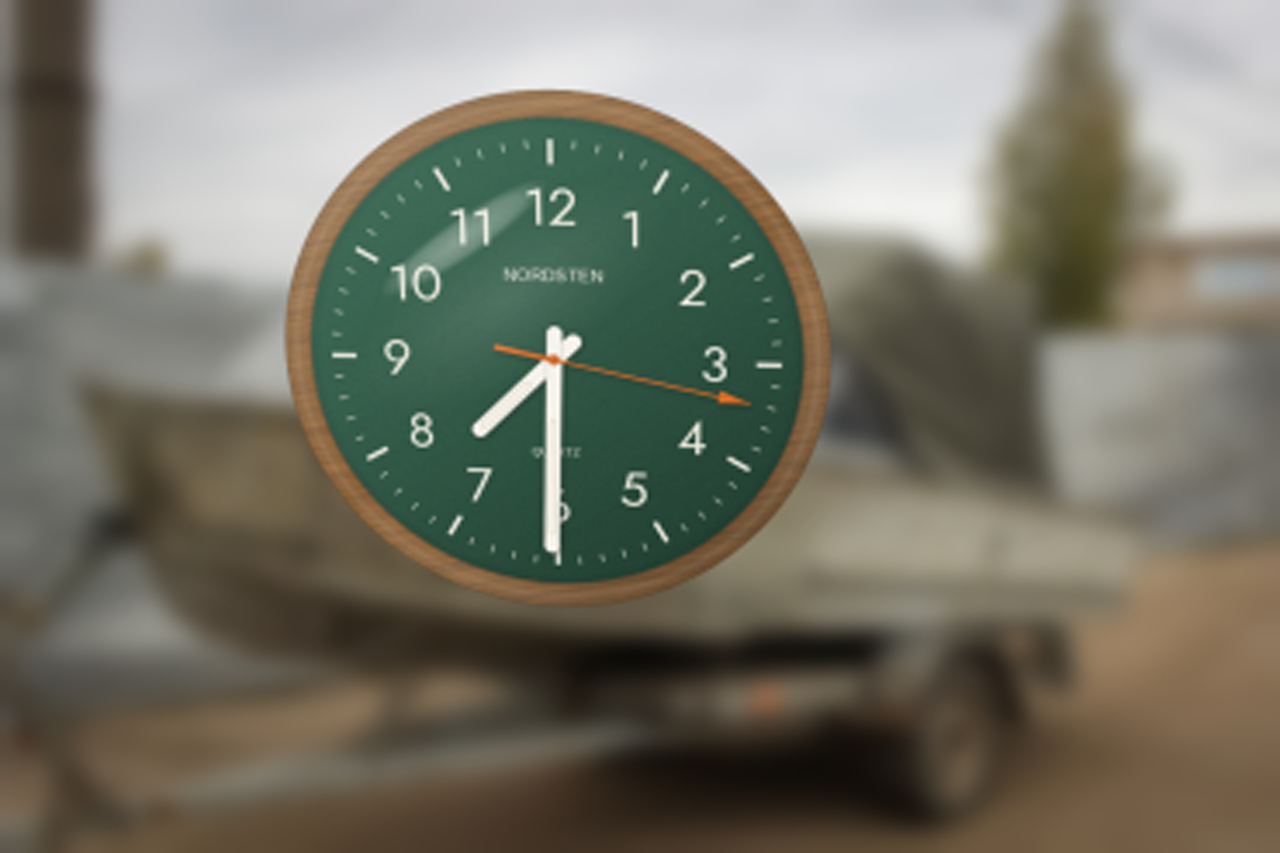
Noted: **7:30:17**
